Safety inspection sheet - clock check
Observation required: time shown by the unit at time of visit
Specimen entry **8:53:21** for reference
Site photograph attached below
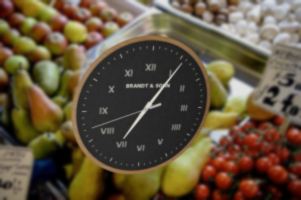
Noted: **7:05:42**
